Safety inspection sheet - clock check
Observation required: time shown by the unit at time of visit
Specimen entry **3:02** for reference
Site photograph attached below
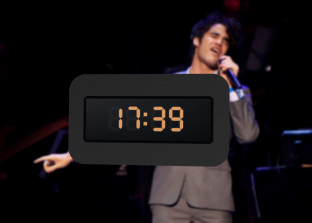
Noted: **17:39**
